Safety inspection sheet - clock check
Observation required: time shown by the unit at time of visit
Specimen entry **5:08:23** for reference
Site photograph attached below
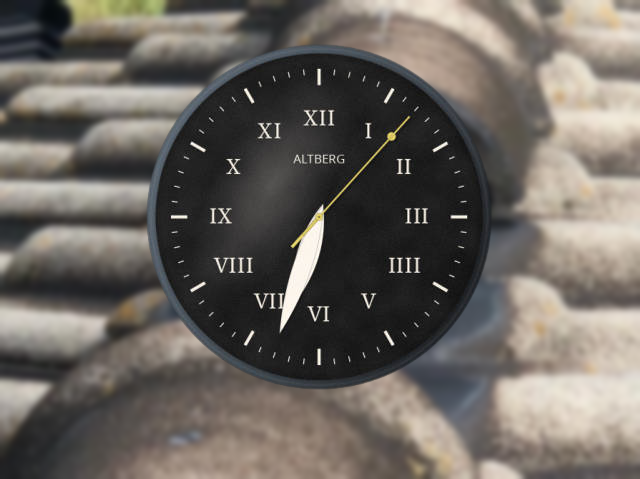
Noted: **6:33:07**
